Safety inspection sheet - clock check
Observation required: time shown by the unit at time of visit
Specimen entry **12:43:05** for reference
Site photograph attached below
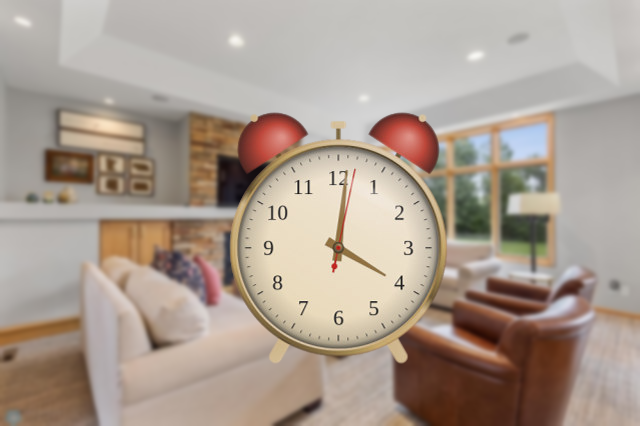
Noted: **4:01:02**
